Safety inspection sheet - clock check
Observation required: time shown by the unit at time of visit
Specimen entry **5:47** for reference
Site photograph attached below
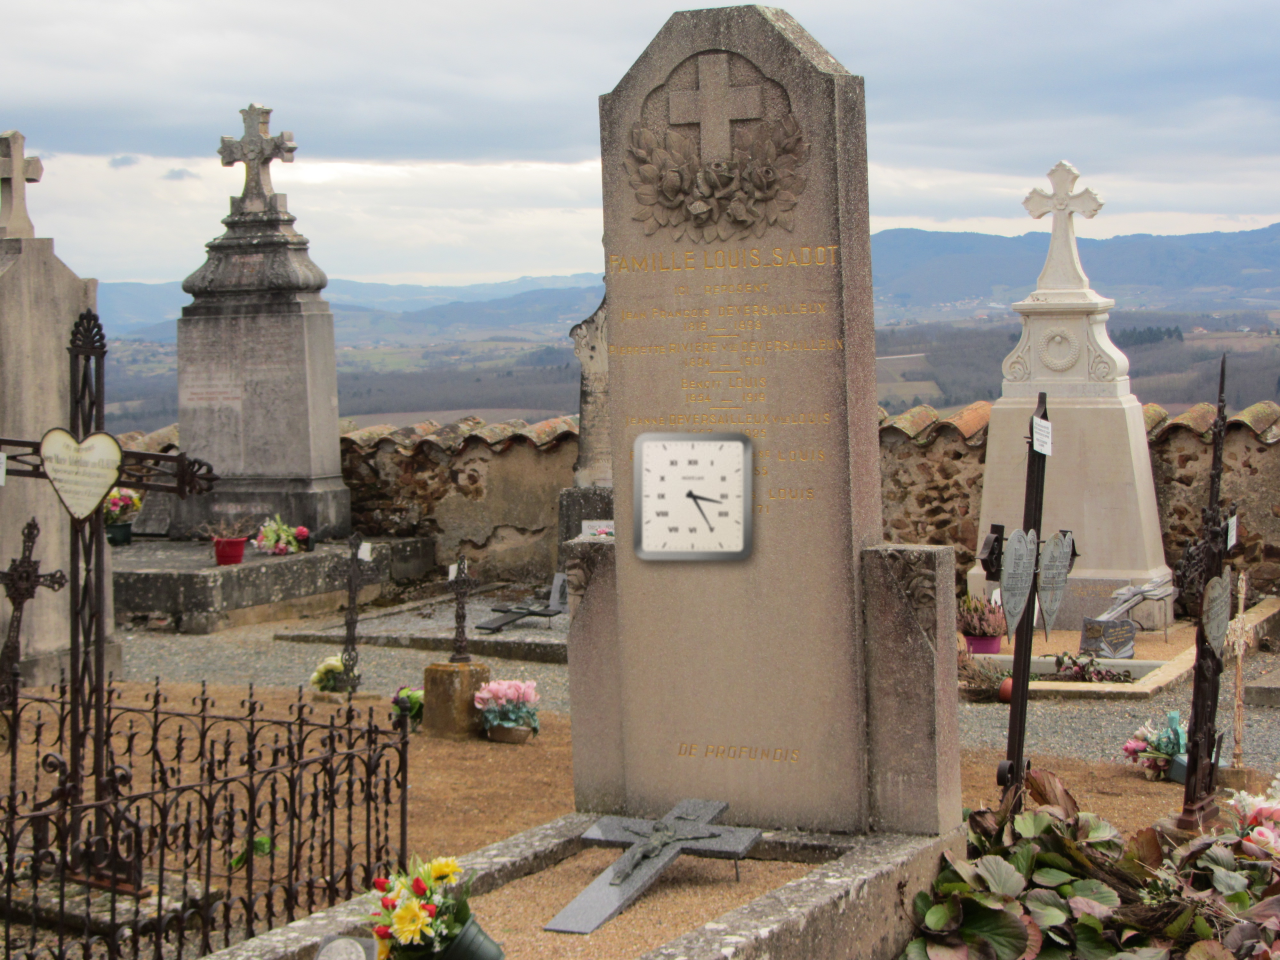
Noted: **3:25**
